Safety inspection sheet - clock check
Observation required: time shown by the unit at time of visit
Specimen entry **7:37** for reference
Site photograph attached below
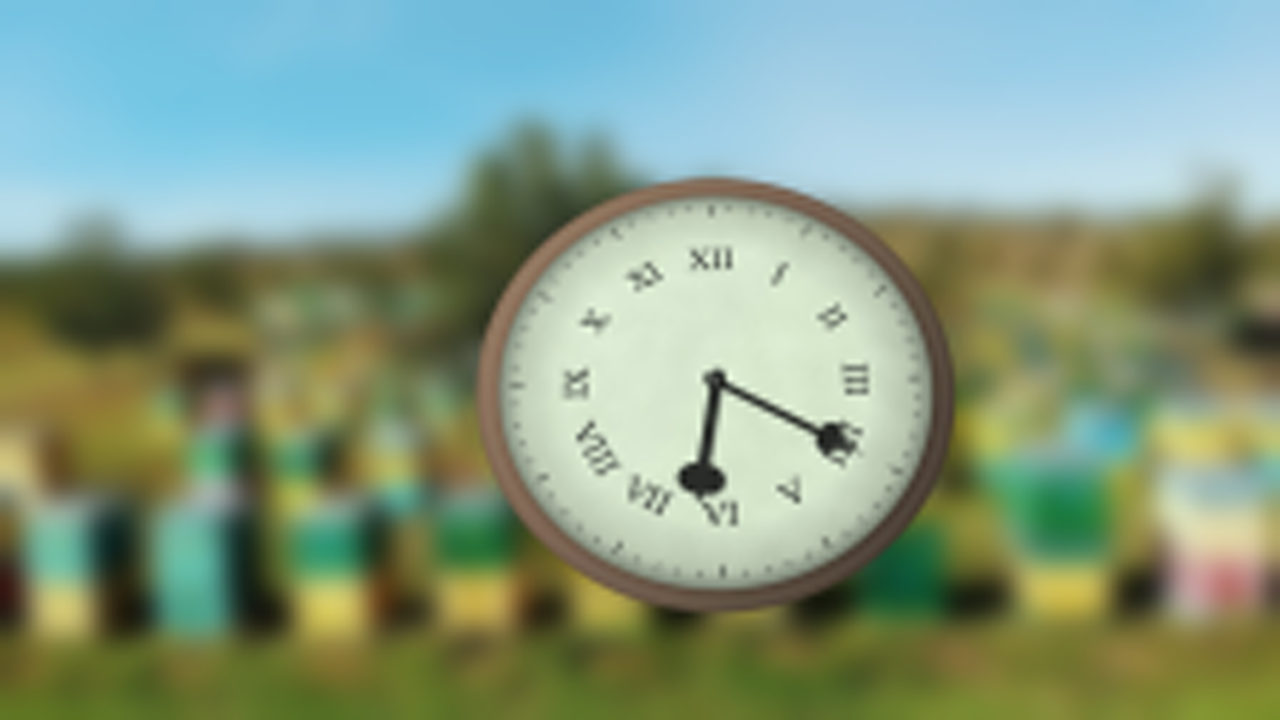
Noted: **6:20**
